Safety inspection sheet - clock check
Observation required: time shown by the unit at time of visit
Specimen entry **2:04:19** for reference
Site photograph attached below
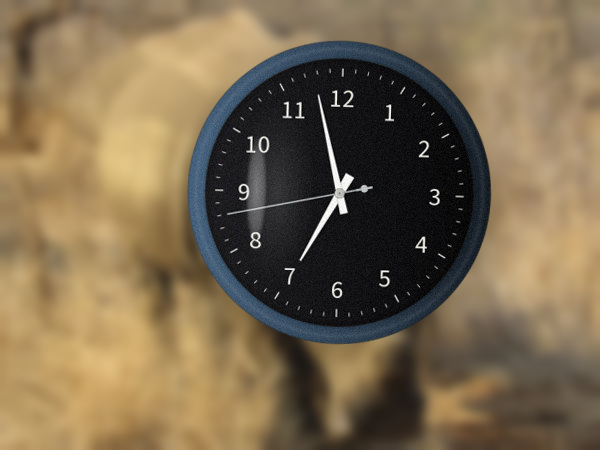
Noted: **6:57:43**
